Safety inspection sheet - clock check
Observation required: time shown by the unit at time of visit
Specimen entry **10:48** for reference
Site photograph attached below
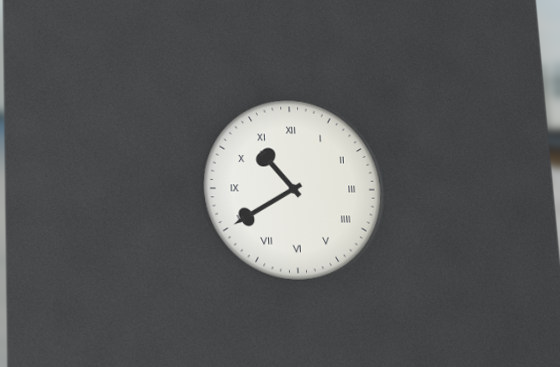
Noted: **10:40**
